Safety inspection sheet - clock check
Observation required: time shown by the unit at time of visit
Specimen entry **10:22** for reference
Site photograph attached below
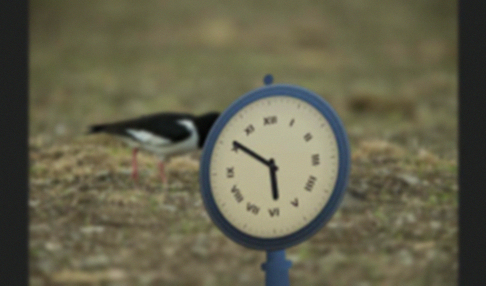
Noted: **5:51**
